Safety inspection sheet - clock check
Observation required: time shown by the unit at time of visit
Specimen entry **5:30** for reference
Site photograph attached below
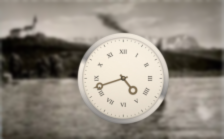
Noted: **4:42**
